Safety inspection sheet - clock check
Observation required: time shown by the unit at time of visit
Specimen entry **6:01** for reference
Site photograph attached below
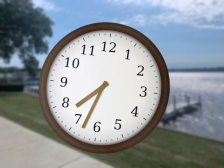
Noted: **7:33**
